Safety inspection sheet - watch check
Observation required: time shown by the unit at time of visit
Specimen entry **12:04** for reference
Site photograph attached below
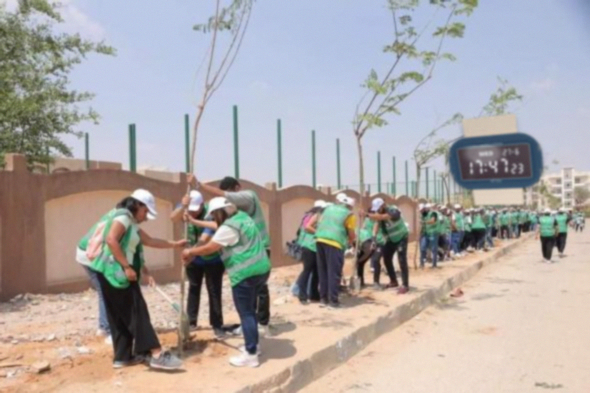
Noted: **17:47**
